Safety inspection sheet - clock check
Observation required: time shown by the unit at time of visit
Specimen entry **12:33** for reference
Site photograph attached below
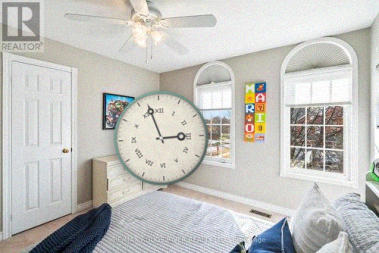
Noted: **2:57**
